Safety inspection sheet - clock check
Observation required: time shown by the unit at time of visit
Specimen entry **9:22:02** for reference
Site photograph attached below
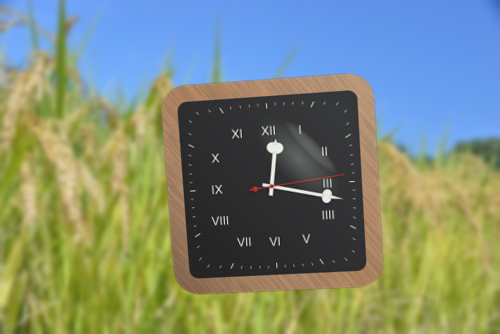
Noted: **12:17:14**
